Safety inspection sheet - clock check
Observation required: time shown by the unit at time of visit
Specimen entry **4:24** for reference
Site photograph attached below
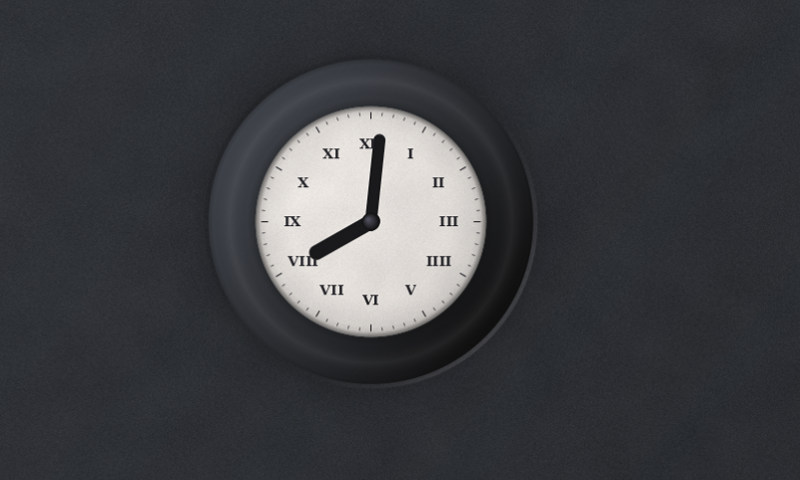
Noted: **8:01**
